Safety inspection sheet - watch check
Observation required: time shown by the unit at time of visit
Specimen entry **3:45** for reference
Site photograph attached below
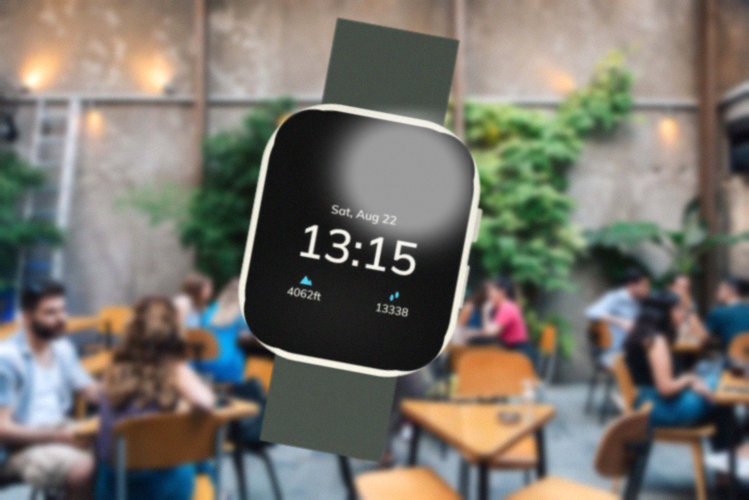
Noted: **13:15**
